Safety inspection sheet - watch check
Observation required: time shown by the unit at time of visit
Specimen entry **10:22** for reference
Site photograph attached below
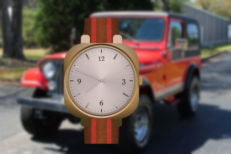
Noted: **7:49**
